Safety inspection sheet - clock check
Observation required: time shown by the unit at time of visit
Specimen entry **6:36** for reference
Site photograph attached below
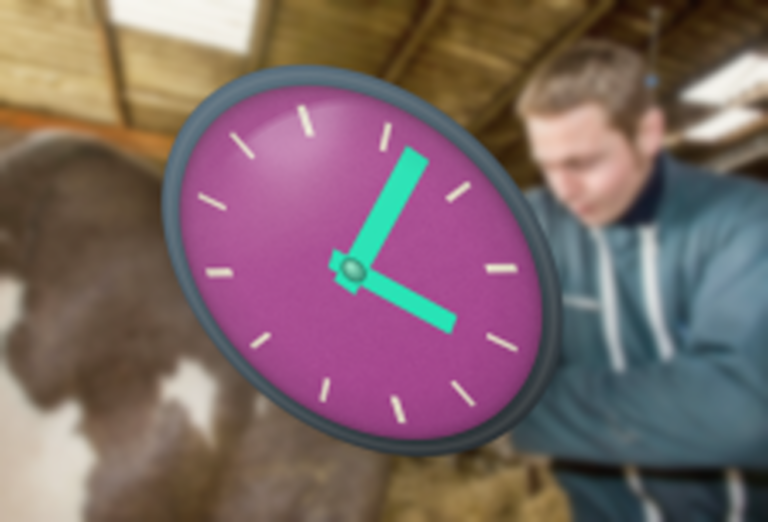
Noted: **4:07**
